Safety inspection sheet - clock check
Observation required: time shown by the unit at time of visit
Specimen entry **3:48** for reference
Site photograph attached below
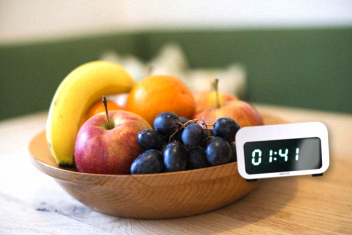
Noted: **1:41**
